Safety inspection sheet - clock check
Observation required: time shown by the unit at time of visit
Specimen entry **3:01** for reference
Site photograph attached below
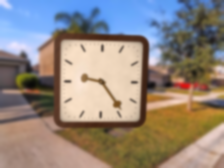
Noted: **9:24**
